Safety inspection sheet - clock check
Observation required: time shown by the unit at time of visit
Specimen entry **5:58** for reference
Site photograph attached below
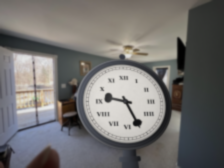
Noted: **9:26**
